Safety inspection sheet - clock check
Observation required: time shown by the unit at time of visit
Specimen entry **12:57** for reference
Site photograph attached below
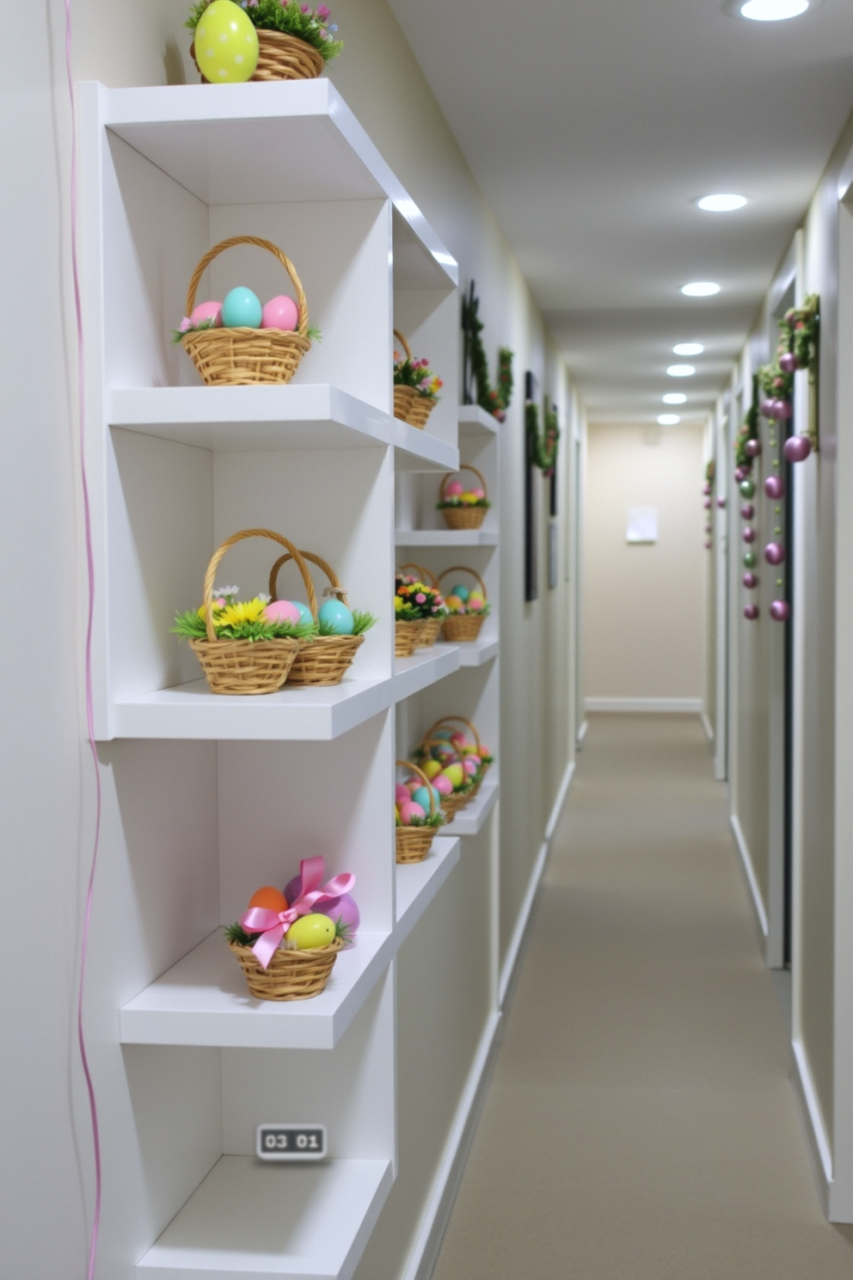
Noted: **3:01**
